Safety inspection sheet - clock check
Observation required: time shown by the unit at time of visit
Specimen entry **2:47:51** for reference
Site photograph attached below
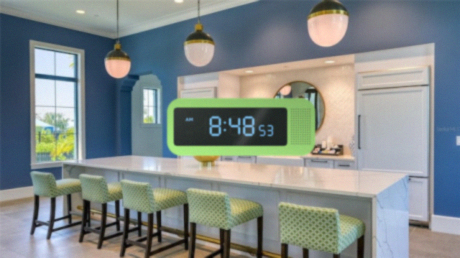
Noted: **8:48:53**
